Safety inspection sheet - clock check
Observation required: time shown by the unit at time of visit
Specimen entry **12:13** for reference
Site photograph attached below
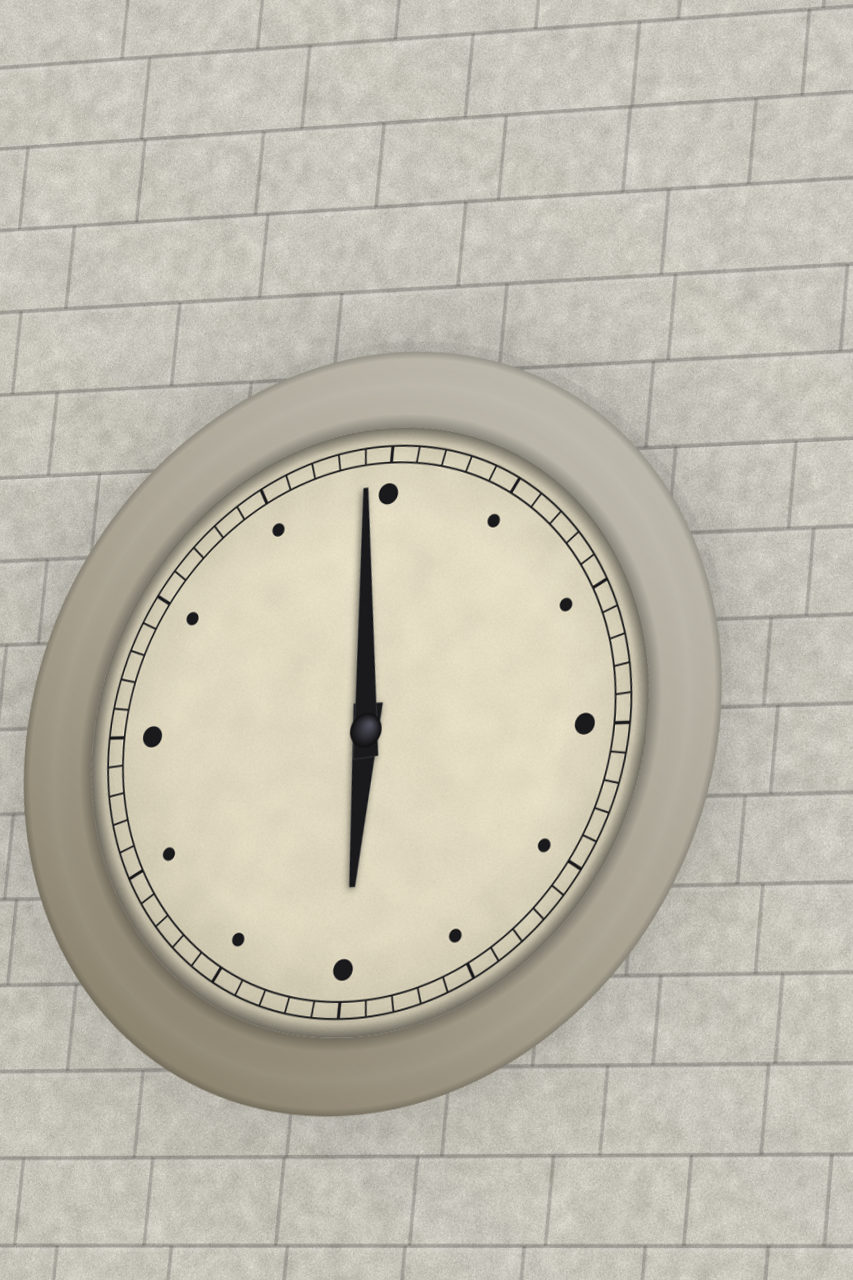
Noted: **5:59**
